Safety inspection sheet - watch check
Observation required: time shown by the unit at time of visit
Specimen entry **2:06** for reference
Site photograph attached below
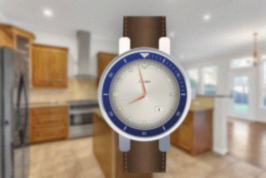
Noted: **7:58**
